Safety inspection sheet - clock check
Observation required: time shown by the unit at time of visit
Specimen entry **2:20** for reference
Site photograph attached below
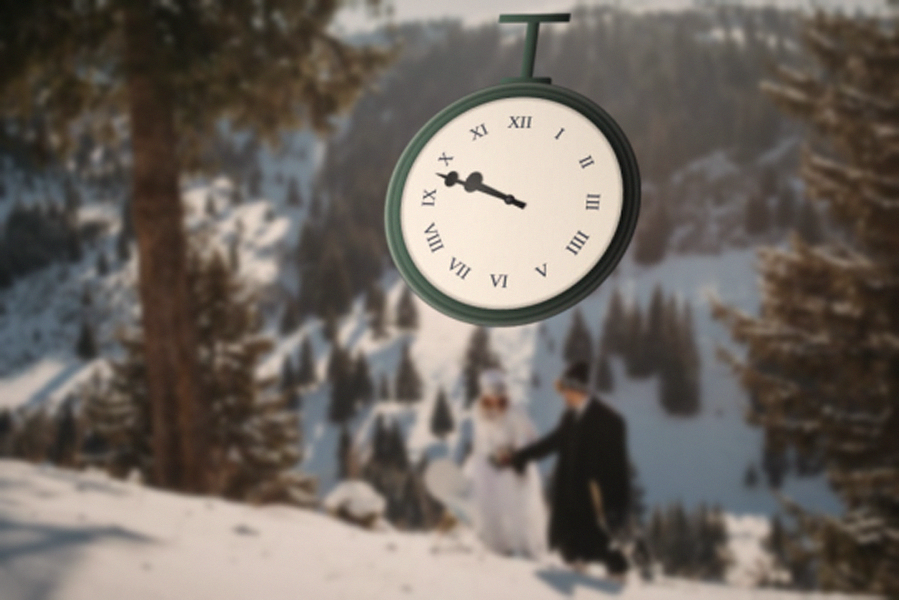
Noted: **9:48**
